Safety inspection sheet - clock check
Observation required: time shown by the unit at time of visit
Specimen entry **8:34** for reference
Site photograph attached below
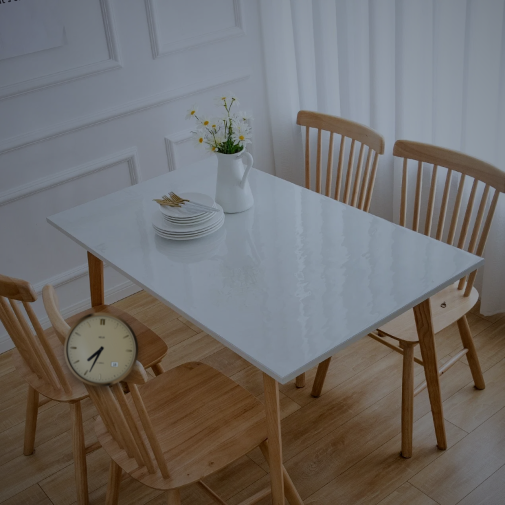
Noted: **7:34**
